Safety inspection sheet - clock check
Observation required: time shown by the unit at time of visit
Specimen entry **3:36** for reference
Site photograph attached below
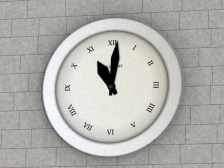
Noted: **11:01**
